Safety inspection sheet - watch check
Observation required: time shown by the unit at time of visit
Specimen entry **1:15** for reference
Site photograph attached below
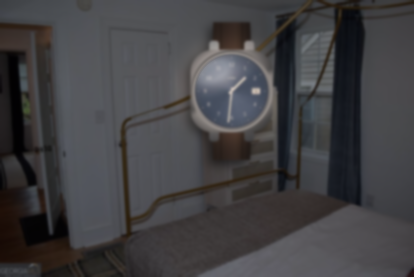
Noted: **1:31**
